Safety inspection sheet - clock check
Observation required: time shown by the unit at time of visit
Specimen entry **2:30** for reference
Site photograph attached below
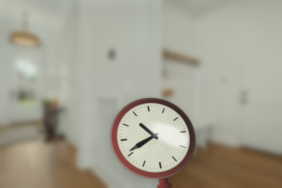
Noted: **10:41**
